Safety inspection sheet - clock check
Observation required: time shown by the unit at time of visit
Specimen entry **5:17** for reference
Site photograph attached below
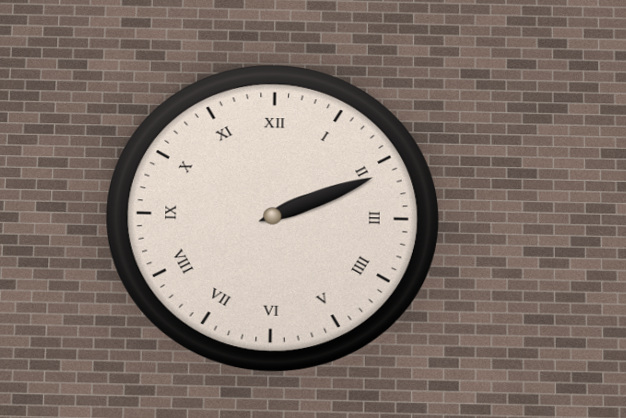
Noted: **2:11**
